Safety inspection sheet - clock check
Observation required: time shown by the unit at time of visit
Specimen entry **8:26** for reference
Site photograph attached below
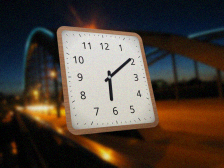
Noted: **6:09**
